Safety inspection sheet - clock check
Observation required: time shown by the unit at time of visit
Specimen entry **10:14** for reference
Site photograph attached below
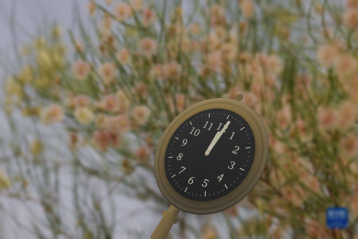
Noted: **12:01**
